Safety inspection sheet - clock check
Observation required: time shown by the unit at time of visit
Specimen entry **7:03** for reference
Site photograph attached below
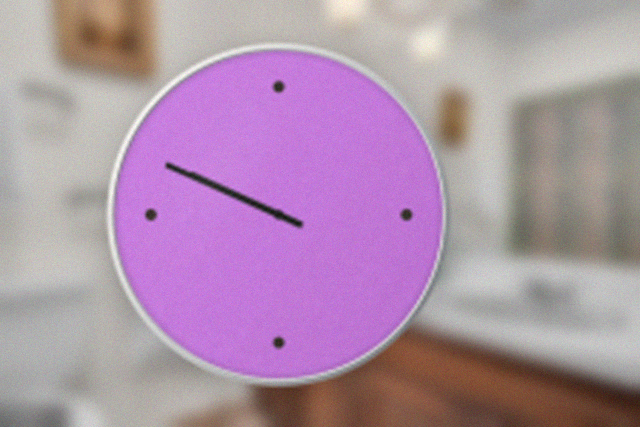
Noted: **9:49**
